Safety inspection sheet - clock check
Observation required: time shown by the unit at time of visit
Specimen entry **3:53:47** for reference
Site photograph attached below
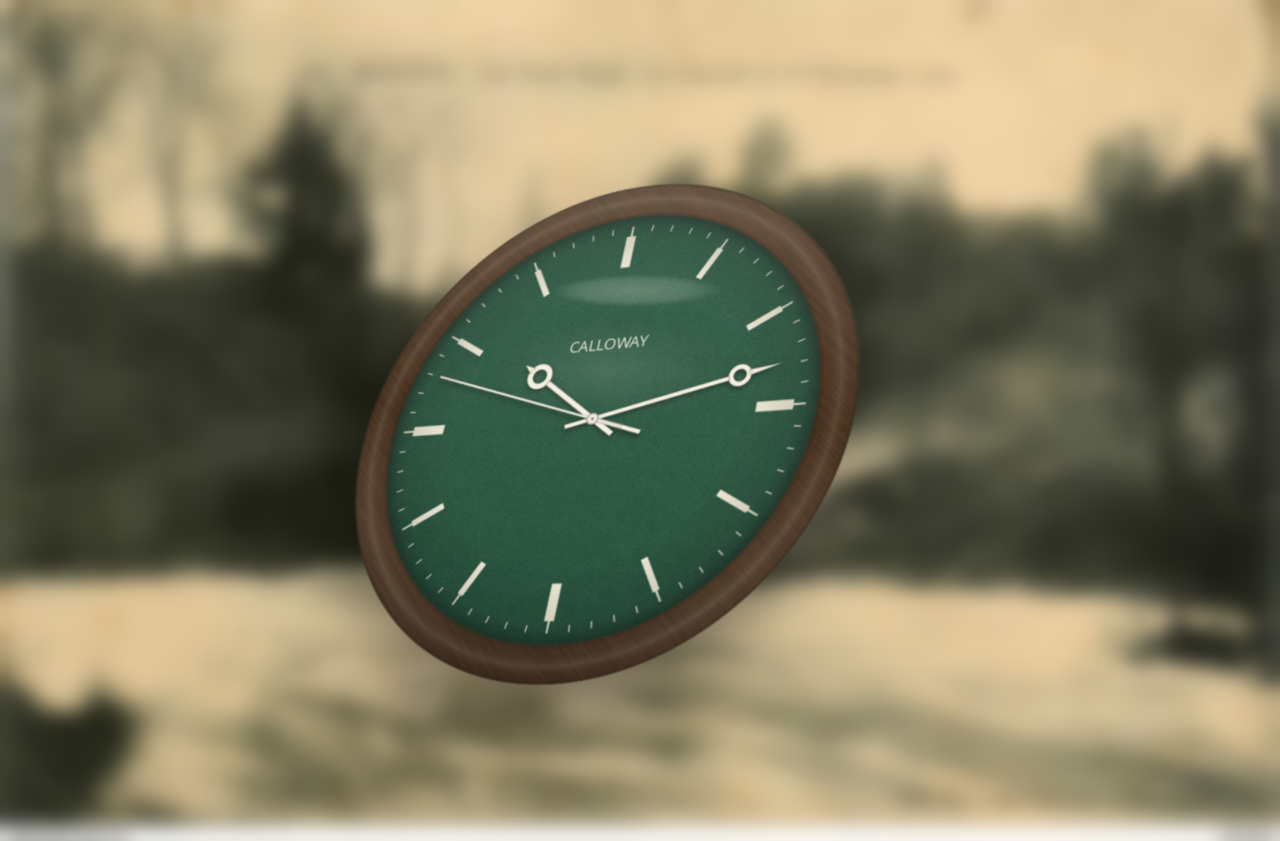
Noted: **10:12:48**
